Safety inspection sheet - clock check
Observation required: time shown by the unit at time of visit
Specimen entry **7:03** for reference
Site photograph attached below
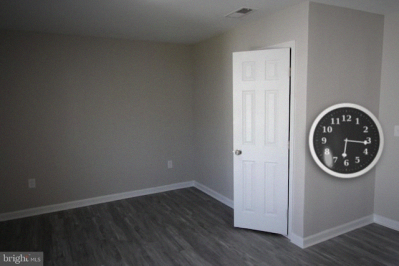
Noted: **6:16**
